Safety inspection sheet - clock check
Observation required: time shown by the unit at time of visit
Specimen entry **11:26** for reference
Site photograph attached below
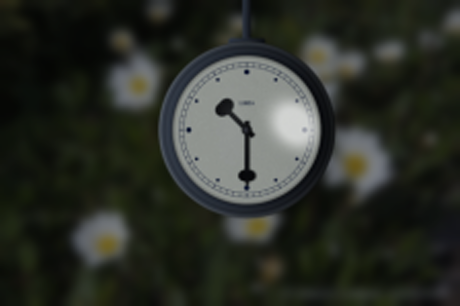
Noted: **10:30**
